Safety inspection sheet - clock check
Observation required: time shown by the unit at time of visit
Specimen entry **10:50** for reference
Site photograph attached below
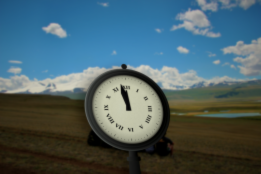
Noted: **11:58**
